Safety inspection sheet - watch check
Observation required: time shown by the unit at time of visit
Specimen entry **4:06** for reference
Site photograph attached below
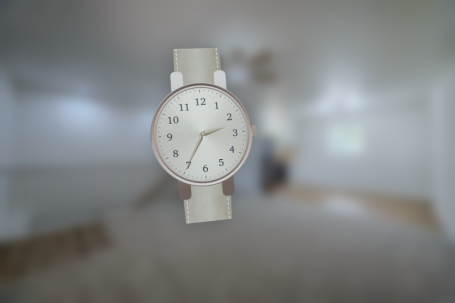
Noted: **2:35**
